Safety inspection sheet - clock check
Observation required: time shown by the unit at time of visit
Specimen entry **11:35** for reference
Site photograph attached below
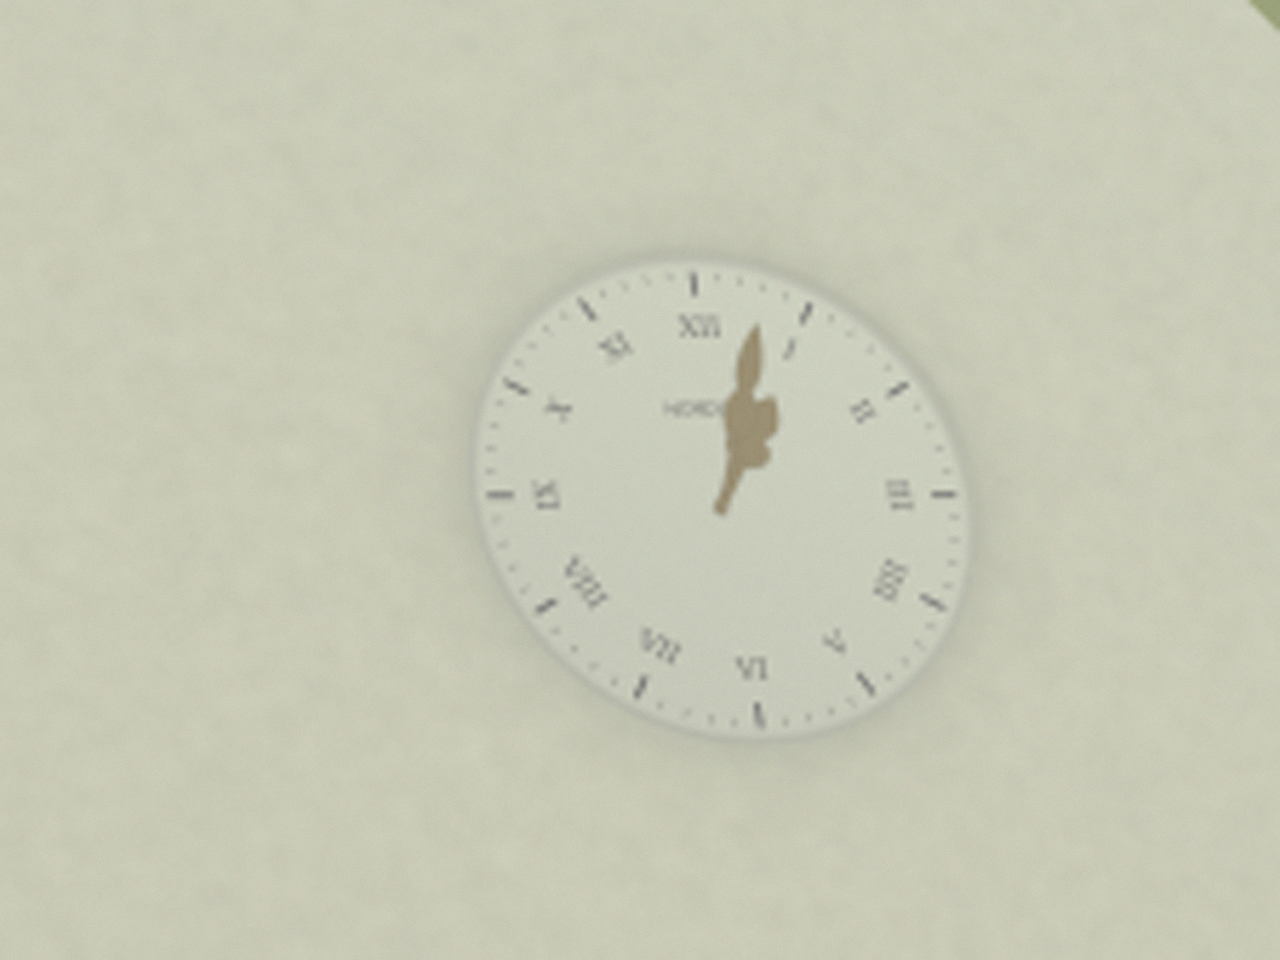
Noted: **1:03**
